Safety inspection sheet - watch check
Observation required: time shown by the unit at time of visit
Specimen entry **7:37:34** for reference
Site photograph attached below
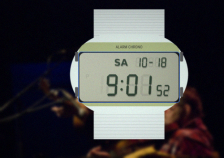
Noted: **9:01:52**
